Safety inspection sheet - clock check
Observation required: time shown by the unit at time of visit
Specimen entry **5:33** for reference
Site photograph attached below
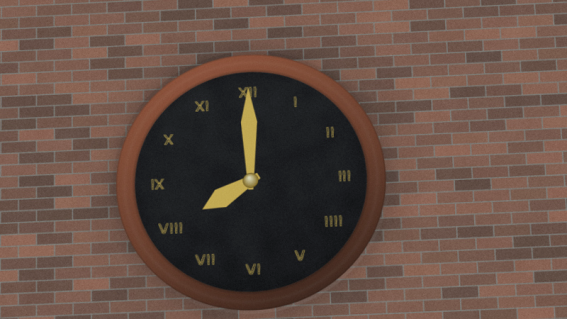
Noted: **8:00**
